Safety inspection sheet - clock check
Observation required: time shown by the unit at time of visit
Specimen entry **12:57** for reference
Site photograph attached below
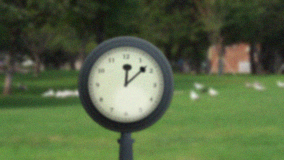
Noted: **12:08**
